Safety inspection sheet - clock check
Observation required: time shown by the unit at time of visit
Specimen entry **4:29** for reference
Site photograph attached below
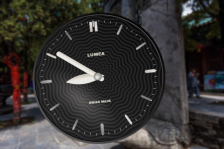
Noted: **8:51**
